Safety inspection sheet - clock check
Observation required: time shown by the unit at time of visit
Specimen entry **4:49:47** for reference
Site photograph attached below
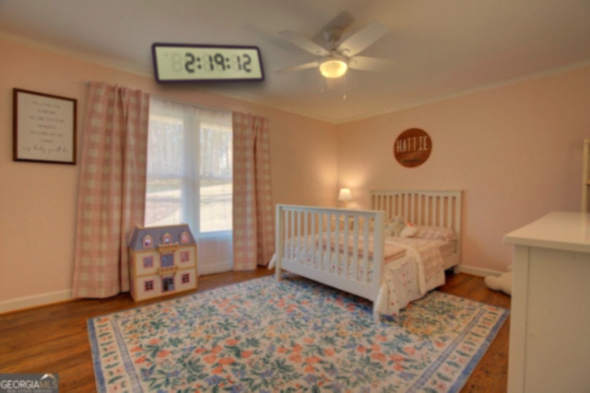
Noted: **2:19:12**
